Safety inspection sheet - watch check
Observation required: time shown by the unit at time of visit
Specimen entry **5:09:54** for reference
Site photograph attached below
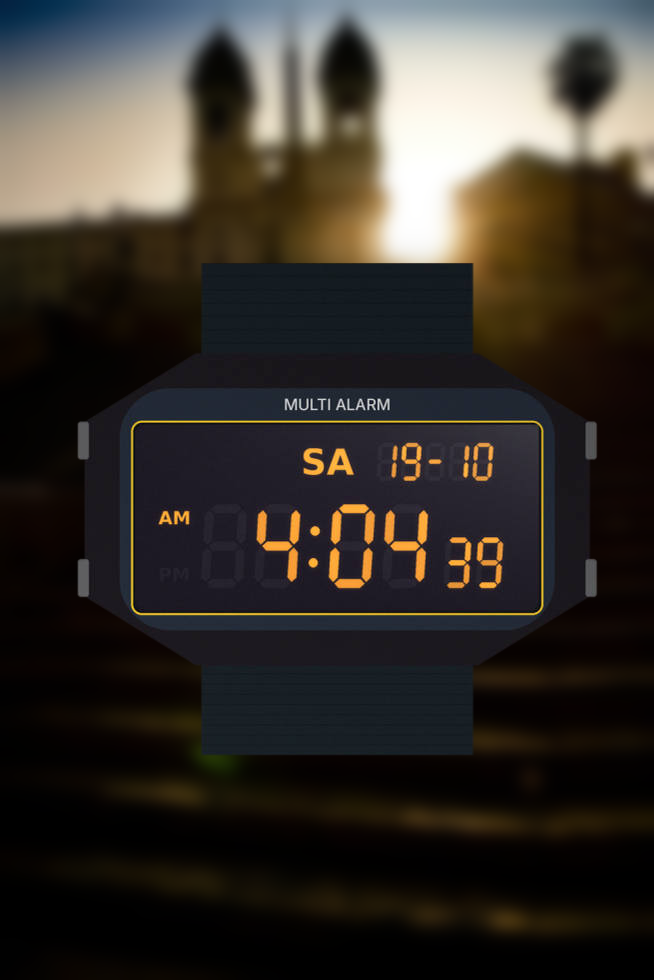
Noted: **4:04:39**
